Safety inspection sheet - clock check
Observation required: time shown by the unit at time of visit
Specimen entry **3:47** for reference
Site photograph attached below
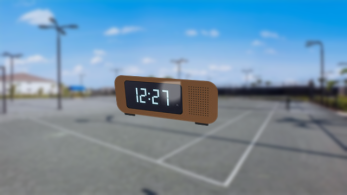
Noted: **12:27**
